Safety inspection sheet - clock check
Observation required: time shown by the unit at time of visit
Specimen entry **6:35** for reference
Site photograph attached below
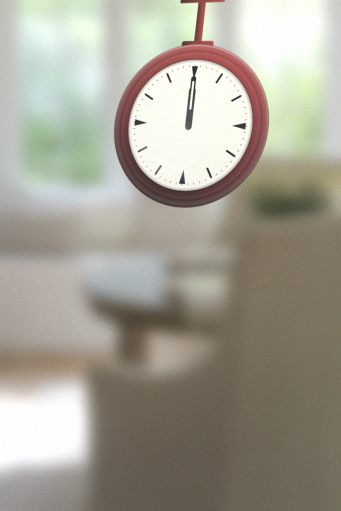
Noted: **12:00**
